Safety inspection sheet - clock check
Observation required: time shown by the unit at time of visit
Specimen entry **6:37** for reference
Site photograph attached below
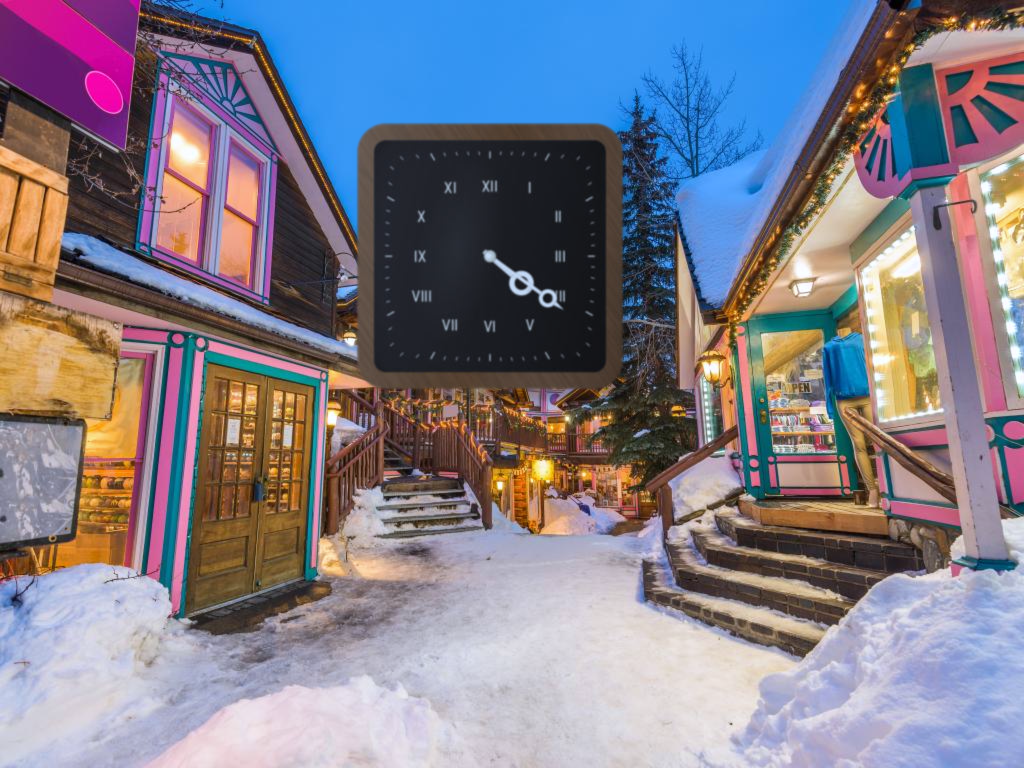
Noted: **4:21**
